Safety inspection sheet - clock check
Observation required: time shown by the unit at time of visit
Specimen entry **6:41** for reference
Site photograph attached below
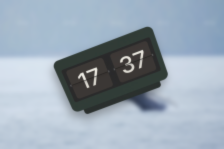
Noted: **17:37**
